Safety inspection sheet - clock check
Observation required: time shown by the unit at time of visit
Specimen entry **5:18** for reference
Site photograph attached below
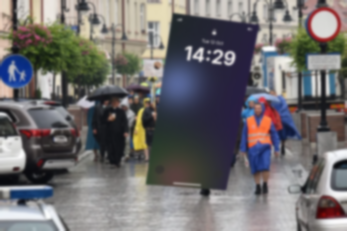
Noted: **14:29**
